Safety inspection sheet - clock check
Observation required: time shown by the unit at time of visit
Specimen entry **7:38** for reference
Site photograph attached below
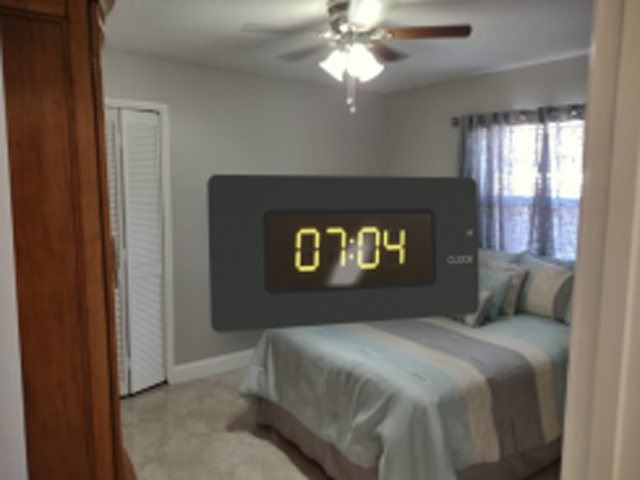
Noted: **7:04**
